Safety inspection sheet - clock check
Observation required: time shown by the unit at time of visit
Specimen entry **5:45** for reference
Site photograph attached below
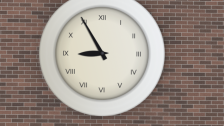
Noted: **8:55**
